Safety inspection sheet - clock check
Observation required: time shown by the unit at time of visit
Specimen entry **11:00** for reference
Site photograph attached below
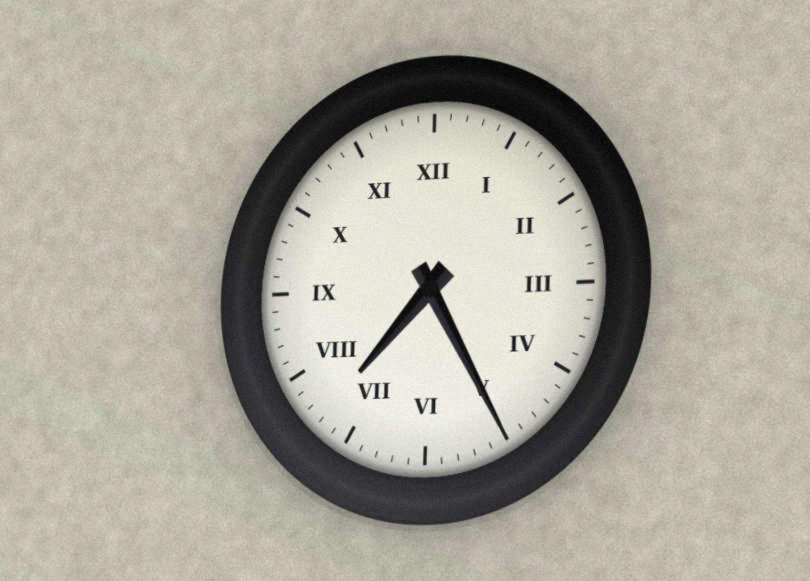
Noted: **7:25**
